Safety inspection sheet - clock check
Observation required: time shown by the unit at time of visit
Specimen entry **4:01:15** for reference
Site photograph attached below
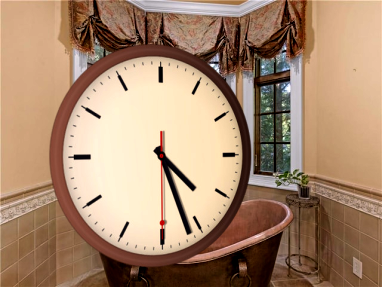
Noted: **4:26:30**
